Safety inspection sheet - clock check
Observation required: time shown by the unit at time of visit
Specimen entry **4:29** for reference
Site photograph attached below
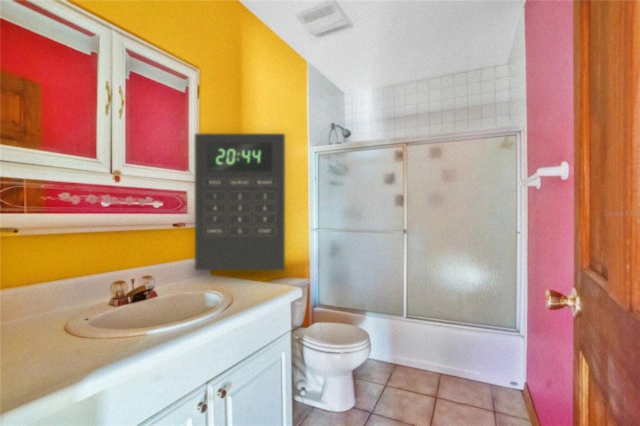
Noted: **20:44**
